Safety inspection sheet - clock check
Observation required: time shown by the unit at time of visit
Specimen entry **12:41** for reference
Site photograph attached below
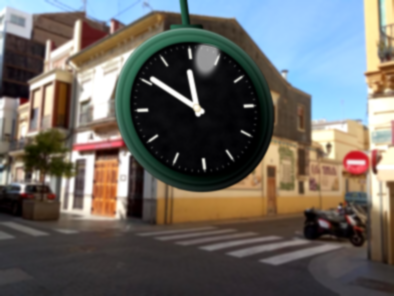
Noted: **11:51**
